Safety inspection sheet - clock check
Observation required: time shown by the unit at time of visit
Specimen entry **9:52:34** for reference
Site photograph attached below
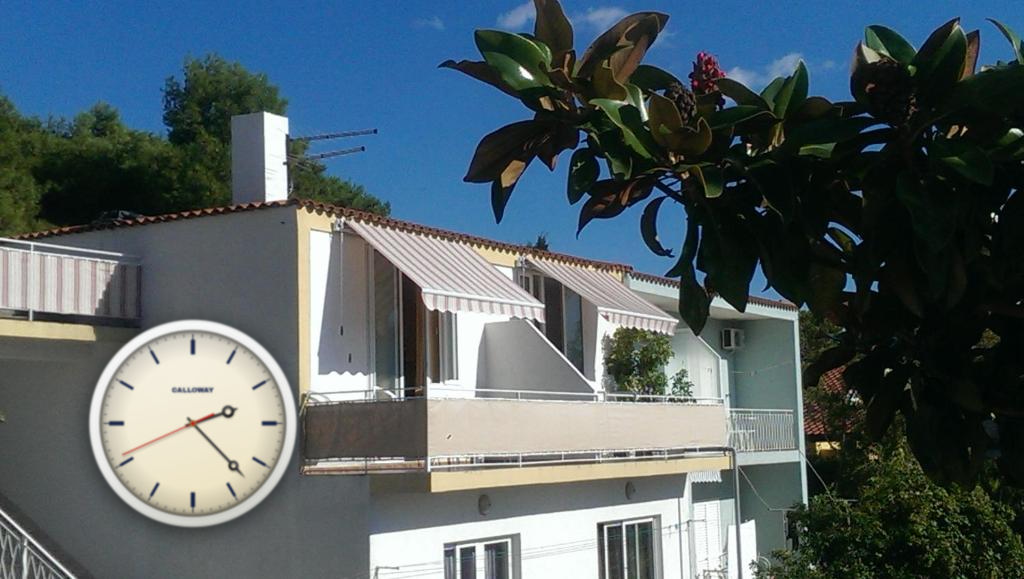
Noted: **2:22:41**
